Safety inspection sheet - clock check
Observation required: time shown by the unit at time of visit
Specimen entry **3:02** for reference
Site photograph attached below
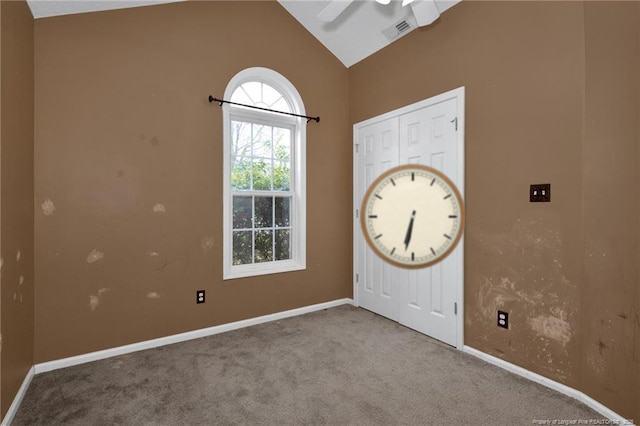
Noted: **6:32**
